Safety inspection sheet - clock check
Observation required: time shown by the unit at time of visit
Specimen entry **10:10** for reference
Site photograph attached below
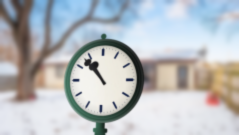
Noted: **10:53**
